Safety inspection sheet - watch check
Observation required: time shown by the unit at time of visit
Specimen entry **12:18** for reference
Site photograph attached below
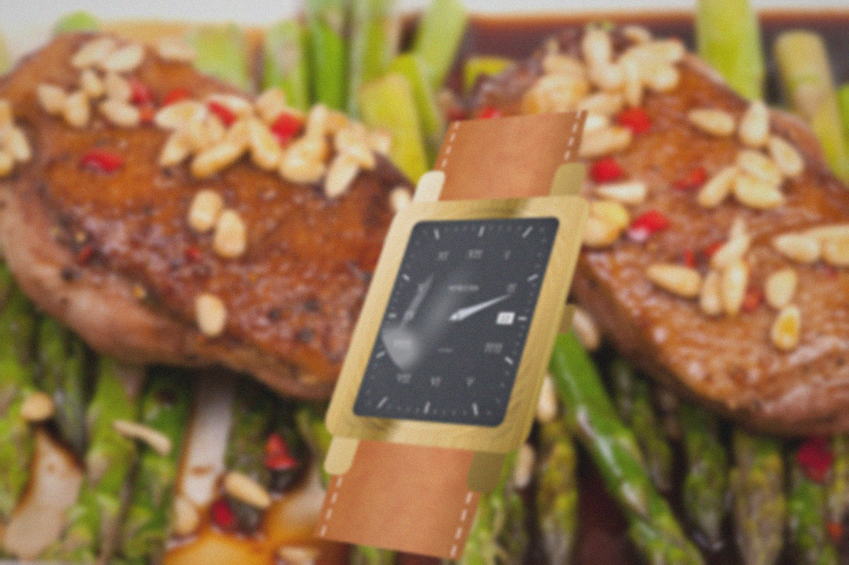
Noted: **2:11**
